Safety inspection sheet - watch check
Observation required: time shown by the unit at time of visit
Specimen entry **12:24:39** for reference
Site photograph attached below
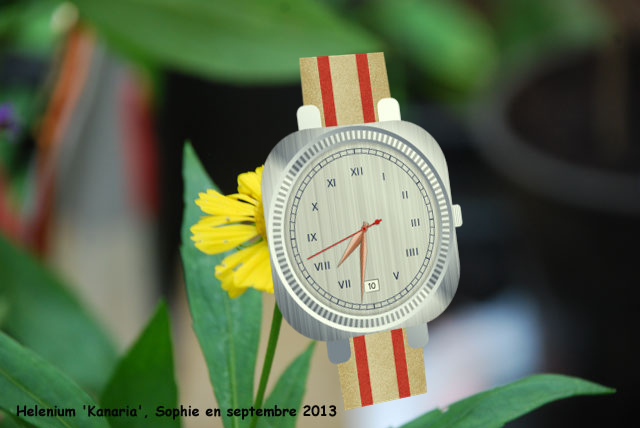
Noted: **7:31:42**
